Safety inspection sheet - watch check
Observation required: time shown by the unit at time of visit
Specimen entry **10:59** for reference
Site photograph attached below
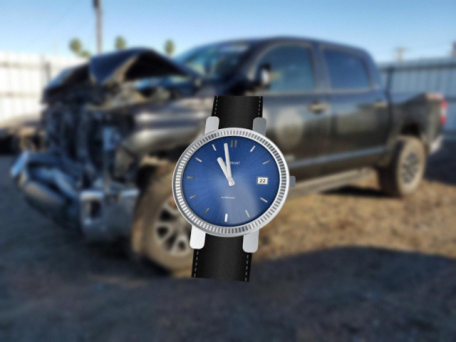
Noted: **10:58**
